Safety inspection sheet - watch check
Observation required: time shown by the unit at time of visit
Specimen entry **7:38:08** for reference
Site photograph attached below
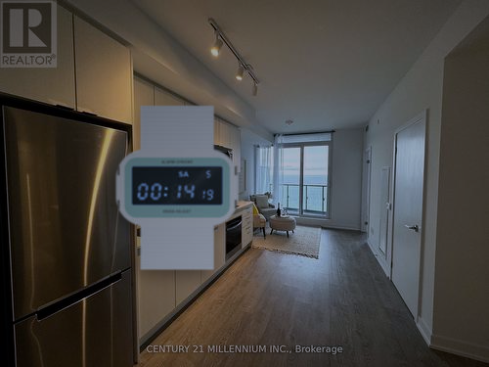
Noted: **0:14:19**
